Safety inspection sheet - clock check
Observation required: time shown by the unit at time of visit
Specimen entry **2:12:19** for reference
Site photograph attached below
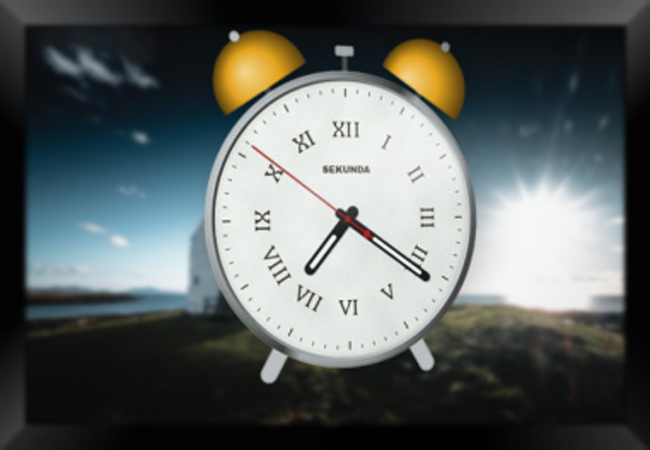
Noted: **7:20:51**
